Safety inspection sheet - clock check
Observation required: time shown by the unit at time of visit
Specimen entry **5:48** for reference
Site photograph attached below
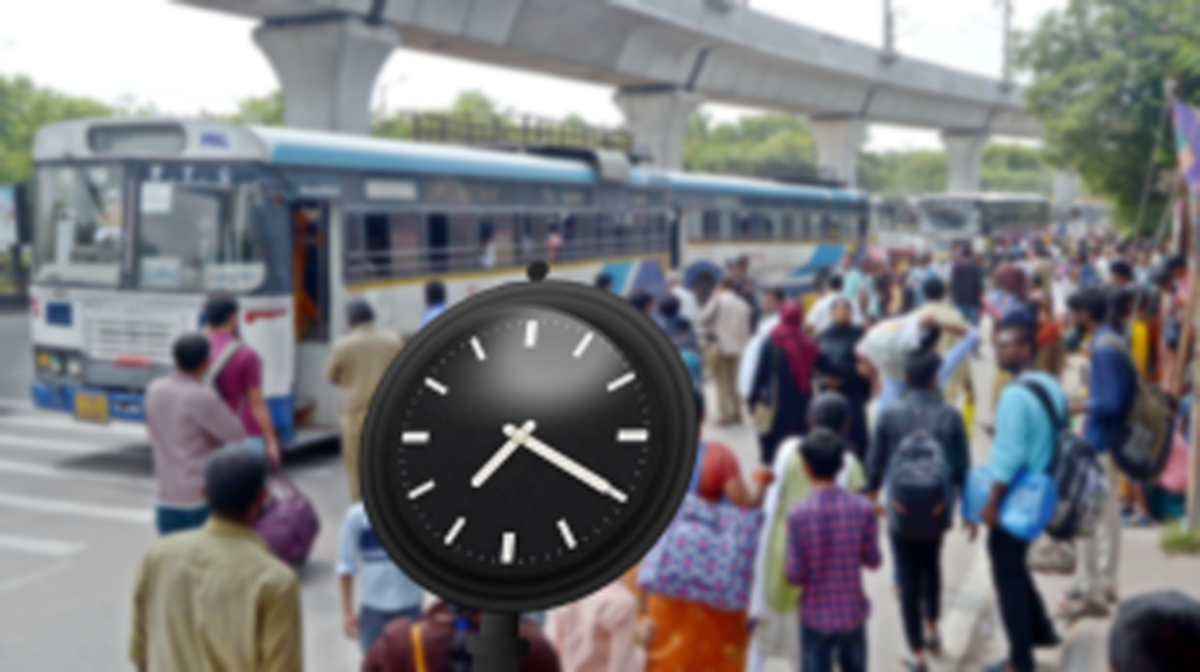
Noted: **7:20**
